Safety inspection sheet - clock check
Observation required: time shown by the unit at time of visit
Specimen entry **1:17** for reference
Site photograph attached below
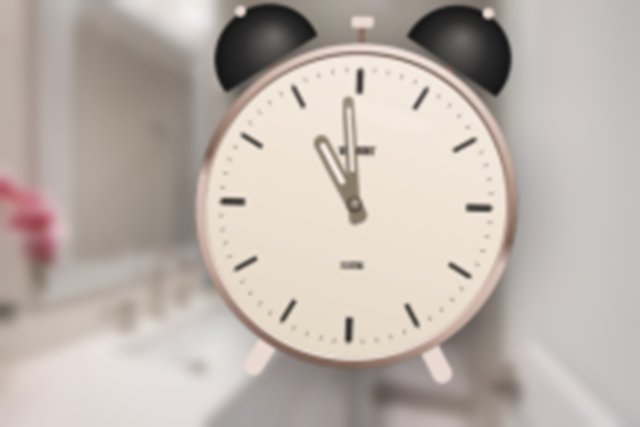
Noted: **10:59**
